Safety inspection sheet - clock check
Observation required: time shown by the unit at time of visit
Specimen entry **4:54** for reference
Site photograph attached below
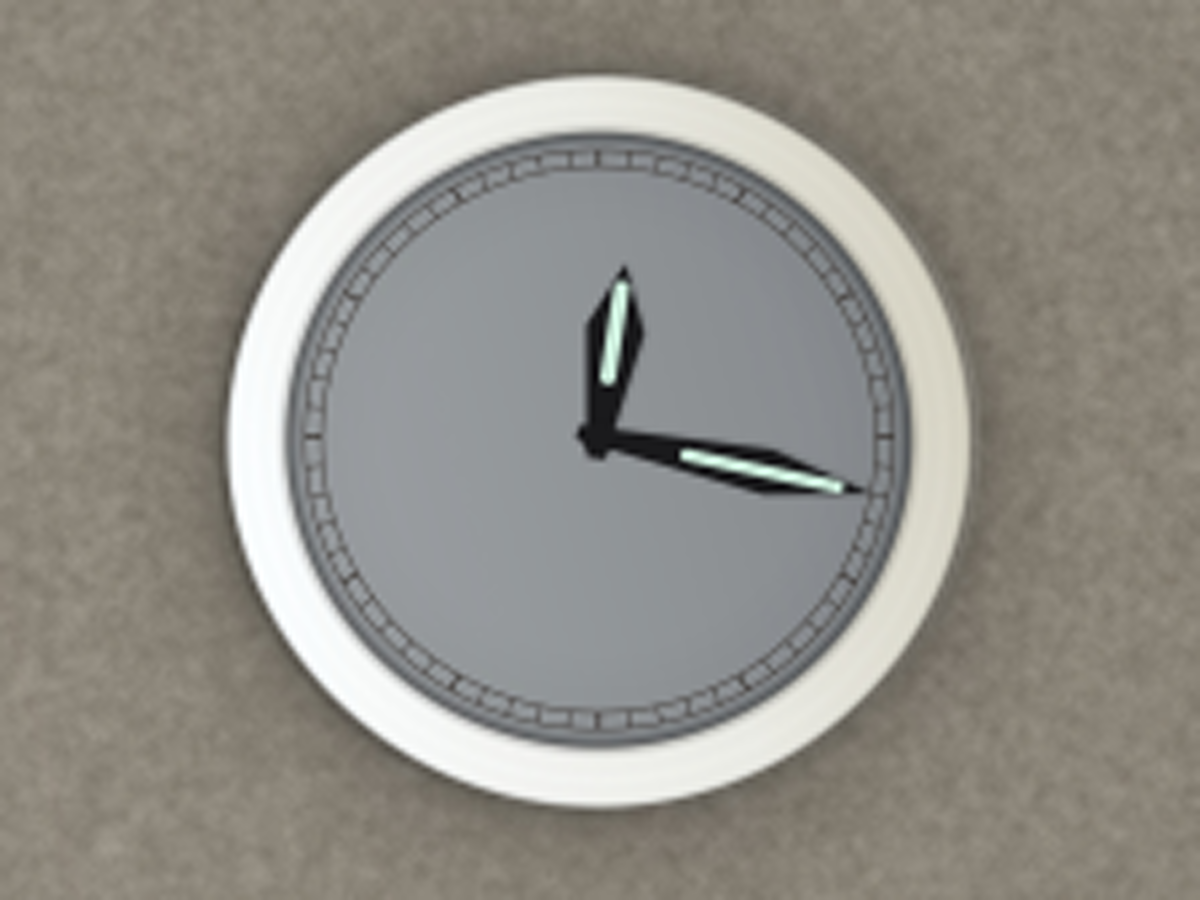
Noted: **12:17**
